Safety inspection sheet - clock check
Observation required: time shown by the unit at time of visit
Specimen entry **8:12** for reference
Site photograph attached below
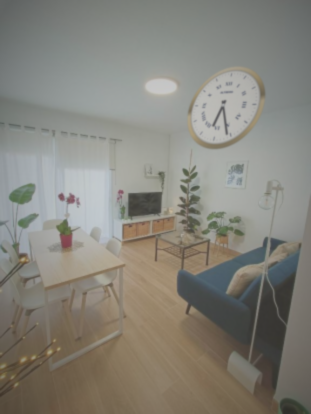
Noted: **6:26**
